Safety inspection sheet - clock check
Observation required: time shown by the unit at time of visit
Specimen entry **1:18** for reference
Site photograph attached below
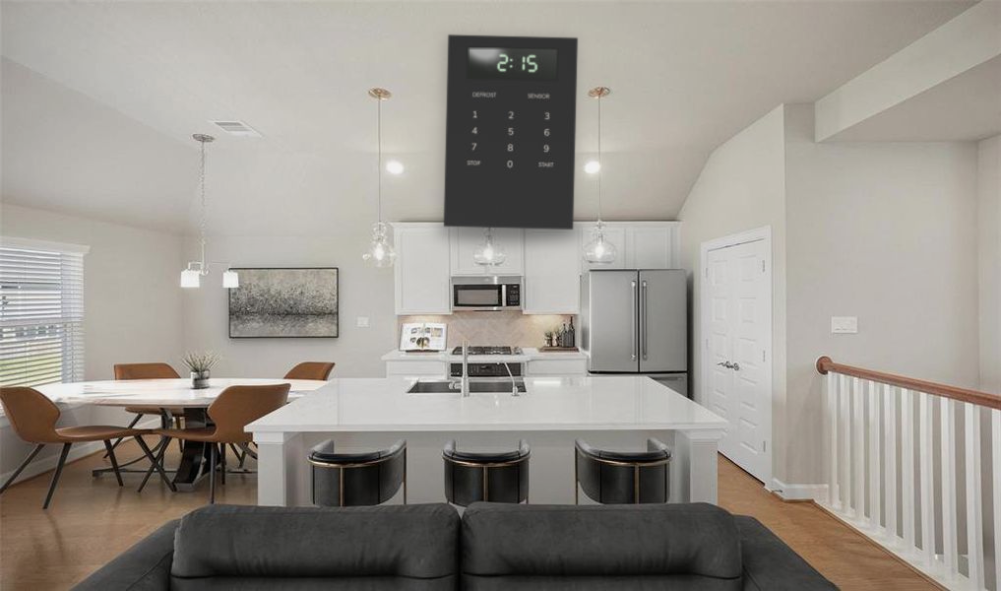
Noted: **2:15**
